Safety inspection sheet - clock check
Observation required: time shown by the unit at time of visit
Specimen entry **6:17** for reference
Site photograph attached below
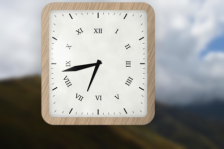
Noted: **6:43**
